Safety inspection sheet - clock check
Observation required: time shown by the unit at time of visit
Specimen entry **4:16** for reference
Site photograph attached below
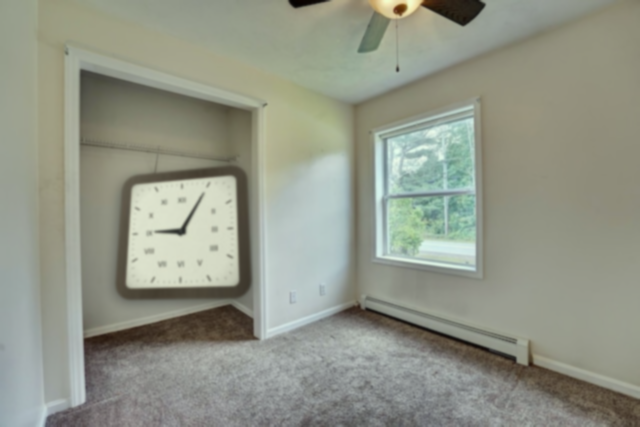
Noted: **9:05**
